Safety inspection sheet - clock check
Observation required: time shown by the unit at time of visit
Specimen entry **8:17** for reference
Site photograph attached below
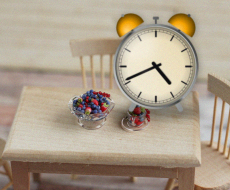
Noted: **4:41**
